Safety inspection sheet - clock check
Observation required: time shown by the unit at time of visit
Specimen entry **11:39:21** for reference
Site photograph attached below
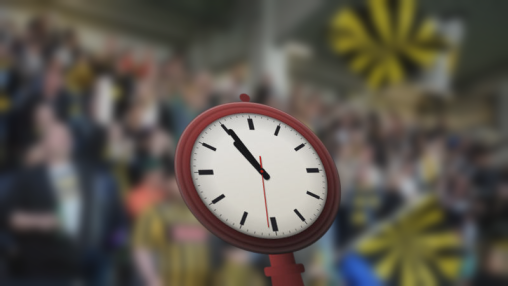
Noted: **10:55:31**
